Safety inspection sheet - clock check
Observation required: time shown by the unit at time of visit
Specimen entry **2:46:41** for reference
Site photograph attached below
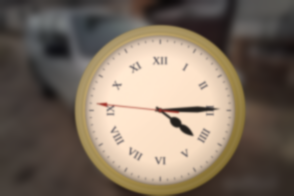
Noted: **4:14:46**
